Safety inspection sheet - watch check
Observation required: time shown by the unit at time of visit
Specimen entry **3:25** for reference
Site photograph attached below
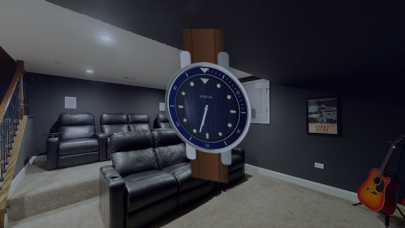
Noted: **6:33**
